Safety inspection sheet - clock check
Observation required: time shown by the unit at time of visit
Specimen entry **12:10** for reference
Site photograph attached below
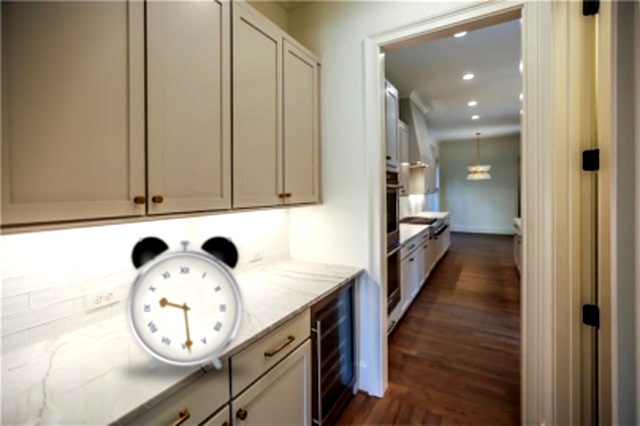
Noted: **9:29**
